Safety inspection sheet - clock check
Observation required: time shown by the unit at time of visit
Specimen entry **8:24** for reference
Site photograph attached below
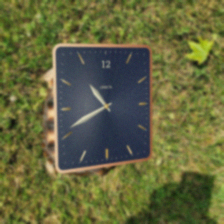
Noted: **10:41**
